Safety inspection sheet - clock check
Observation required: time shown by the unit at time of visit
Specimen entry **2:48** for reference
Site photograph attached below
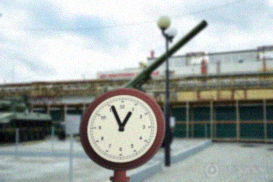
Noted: **12:56**
